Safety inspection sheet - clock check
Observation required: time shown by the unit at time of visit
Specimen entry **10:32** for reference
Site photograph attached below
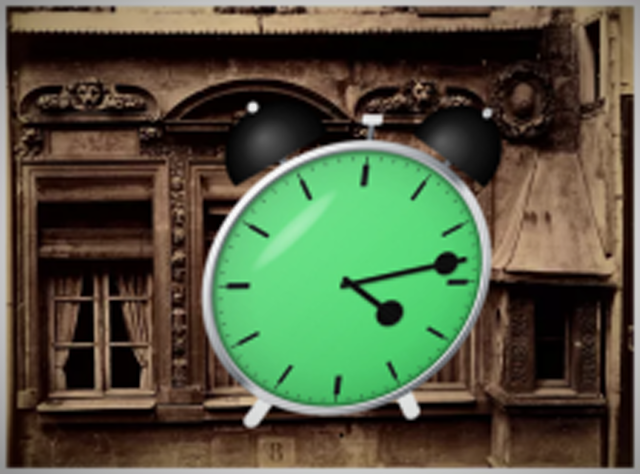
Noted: **4:13**
